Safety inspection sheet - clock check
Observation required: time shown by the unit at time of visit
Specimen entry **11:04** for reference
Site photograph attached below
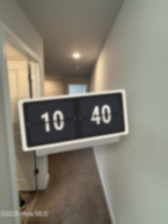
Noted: **10:40**
